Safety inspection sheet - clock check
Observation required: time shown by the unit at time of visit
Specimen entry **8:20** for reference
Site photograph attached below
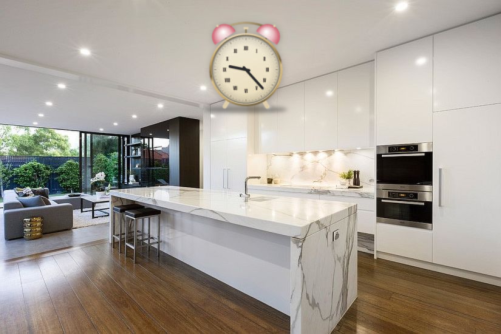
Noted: **9:23**
